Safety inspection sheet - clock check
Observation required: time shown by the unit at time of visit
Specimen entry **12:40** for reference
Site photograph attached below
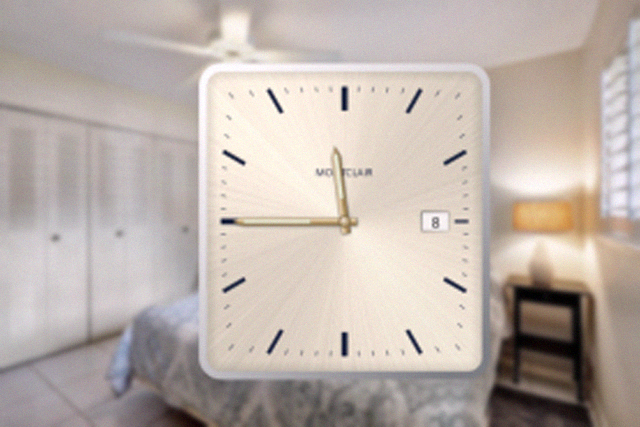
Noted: **11:45**
